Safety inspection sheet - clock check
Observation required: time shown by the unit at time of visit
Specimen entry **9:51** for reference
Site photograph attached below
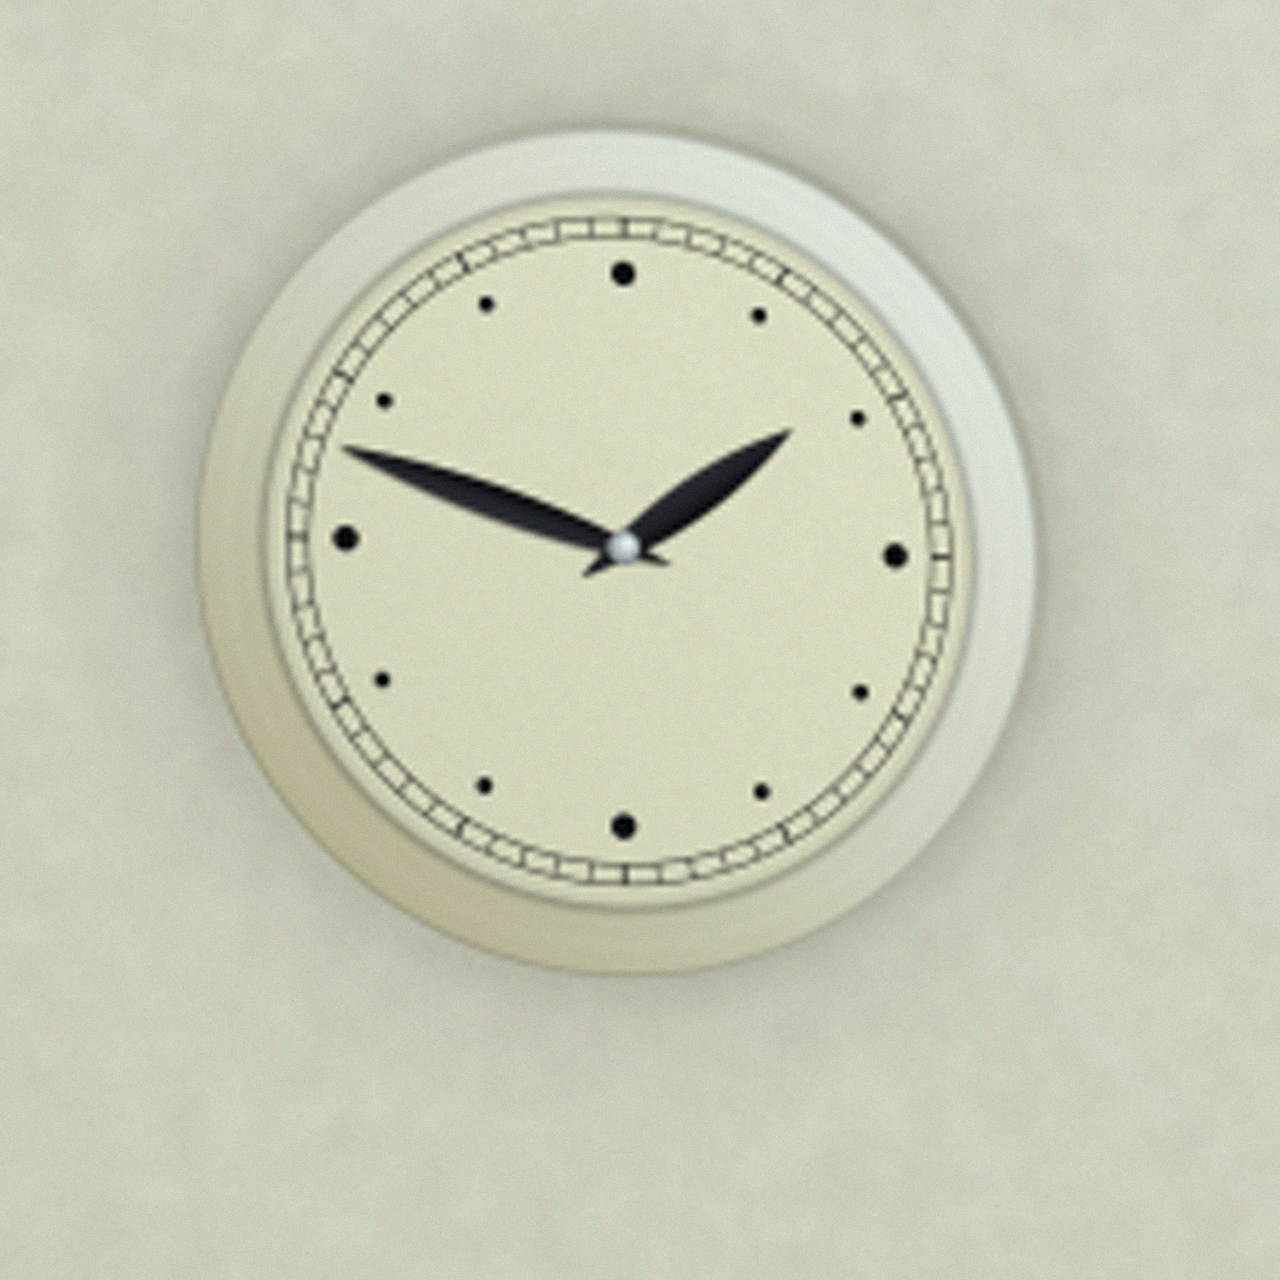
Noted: **1:48**
